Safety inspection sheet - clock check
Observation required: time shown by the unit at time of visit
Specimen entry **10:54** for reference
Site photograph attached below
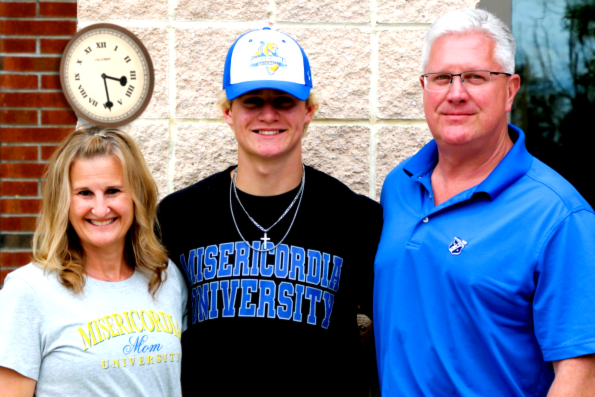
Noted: **3:29**
